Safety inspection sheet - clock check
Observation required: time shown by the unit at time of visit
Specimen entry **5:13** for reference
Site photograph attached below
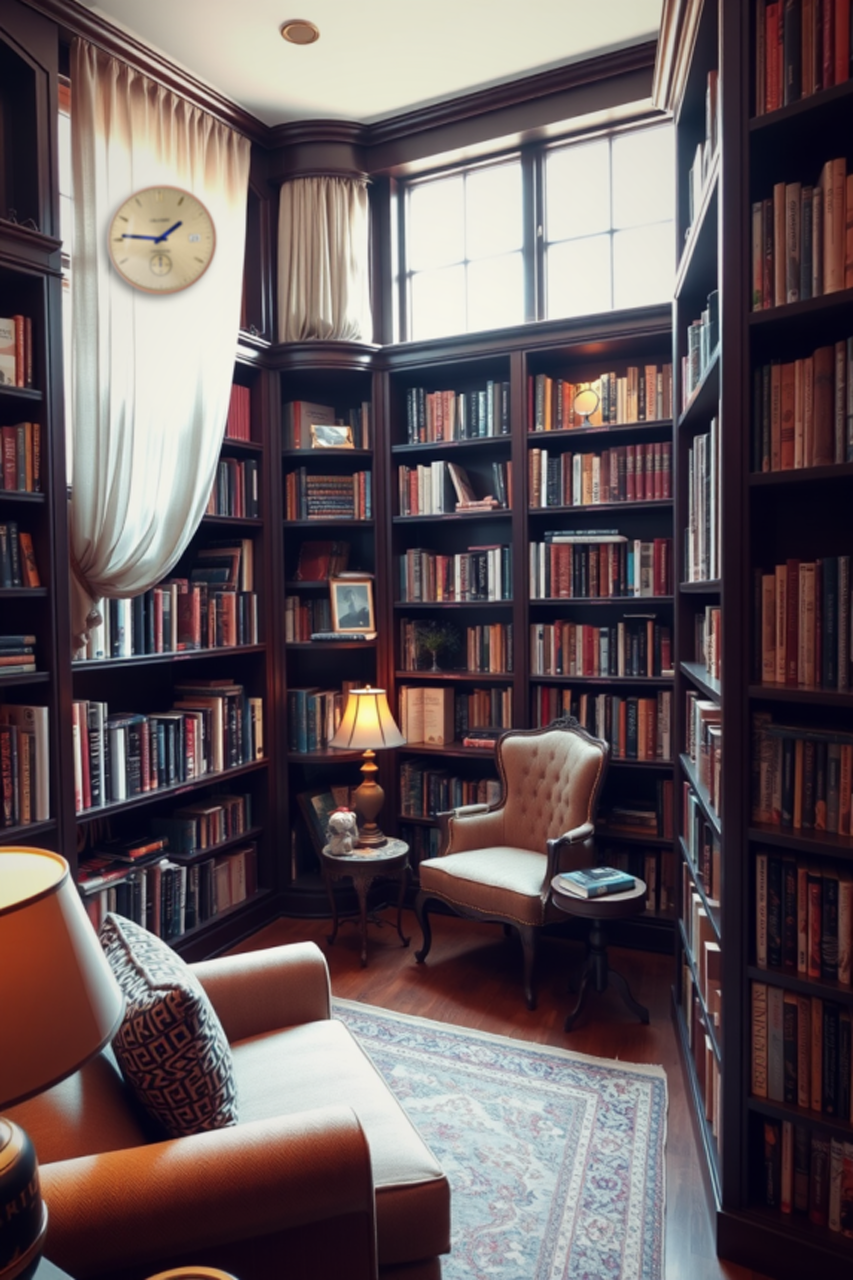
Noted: **1:46**
